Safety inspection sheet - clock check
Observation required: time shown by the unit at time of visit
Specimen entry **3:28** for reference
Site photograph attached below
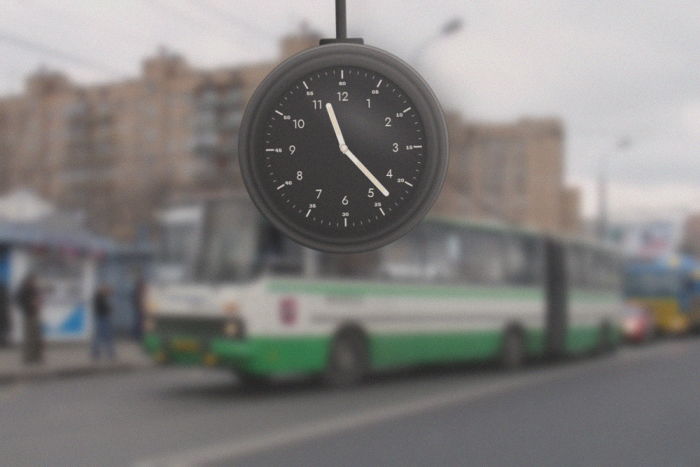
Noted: **11:23**
